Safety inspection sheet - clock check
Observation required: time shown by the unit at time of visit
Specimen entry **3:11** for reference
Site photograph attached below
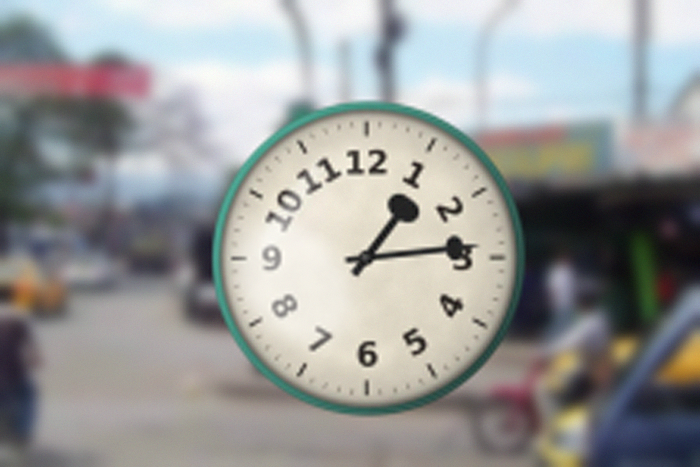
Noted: **1:14**
